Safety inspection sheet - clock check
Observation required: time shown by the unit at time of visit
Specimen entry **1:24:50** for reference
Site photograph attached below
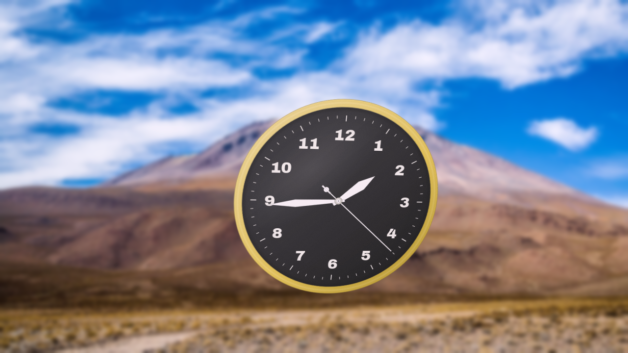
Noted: **1:44:22**
